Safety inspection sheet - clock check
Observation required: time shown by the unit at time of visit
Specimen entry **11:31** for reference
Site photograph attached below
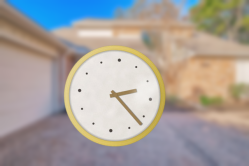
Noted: **2:22**
